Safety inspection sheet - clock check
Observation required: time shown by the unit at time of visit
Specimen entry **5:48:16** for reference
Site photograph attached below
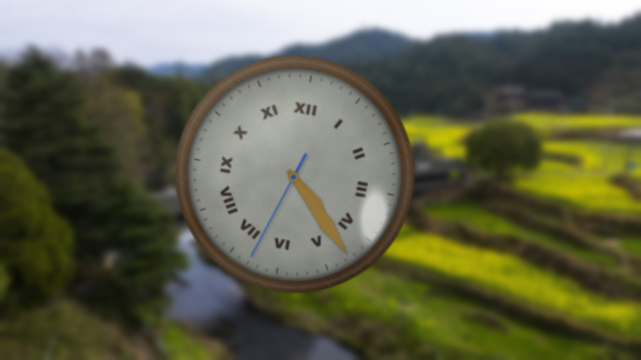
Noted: **4:22:33**
